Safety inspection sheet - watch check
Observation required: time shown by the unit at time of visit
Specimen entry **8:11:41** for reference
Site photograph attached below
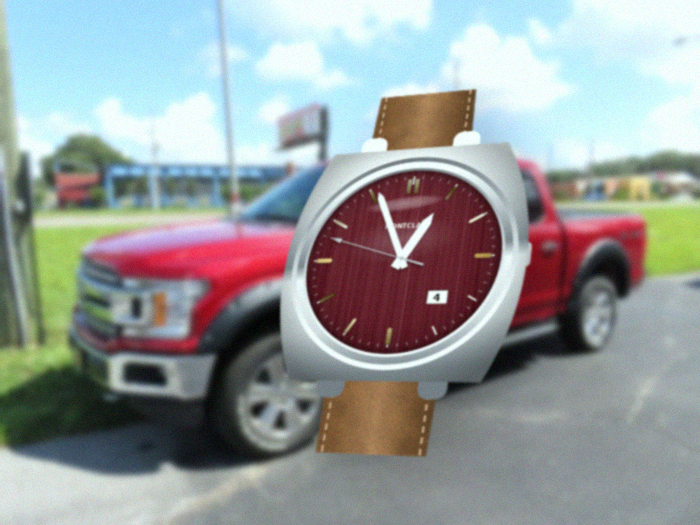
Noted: **12:55:48**
